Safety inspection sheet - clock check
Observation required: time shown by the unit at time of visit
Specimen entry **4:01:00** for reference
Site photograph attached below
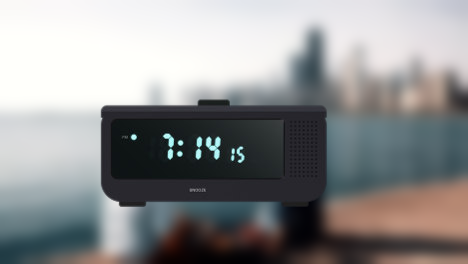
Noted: **7:14:15**
